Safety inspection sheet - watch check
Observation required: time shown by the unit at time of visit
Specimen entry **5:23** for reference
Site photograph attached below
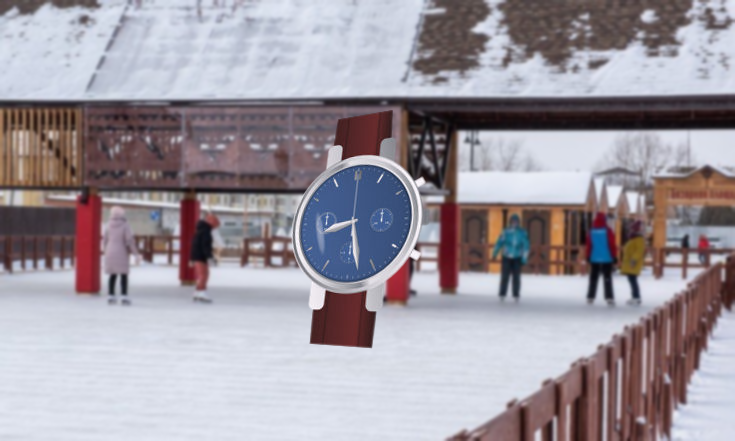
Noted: **8:28**
